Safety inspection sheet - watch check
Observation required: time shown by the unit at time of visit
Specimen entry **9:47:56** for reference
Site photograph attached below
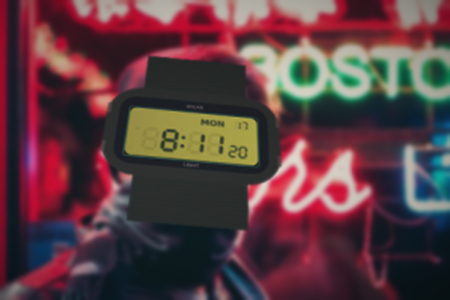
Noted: **8:11:20**
